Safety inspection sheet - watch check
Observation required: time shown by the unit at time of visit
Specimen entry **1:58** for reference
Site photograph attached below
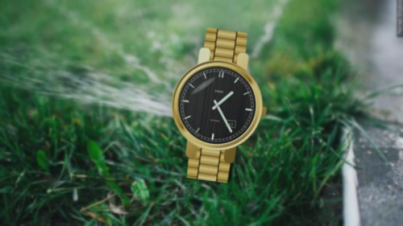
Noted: **1:24**
